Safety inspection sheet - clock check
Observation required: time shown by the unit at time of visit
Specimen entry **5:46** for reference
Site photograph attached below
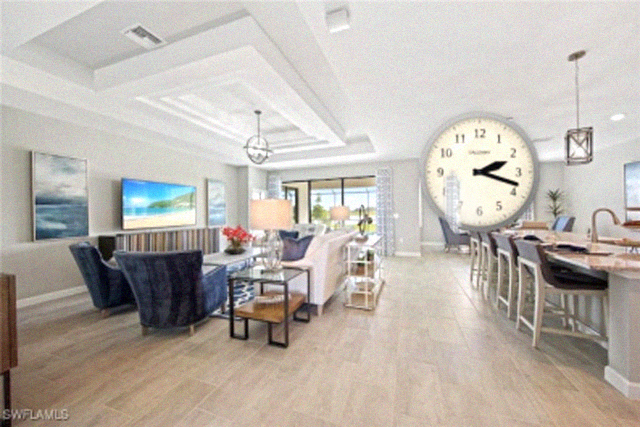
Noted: **2:18**
